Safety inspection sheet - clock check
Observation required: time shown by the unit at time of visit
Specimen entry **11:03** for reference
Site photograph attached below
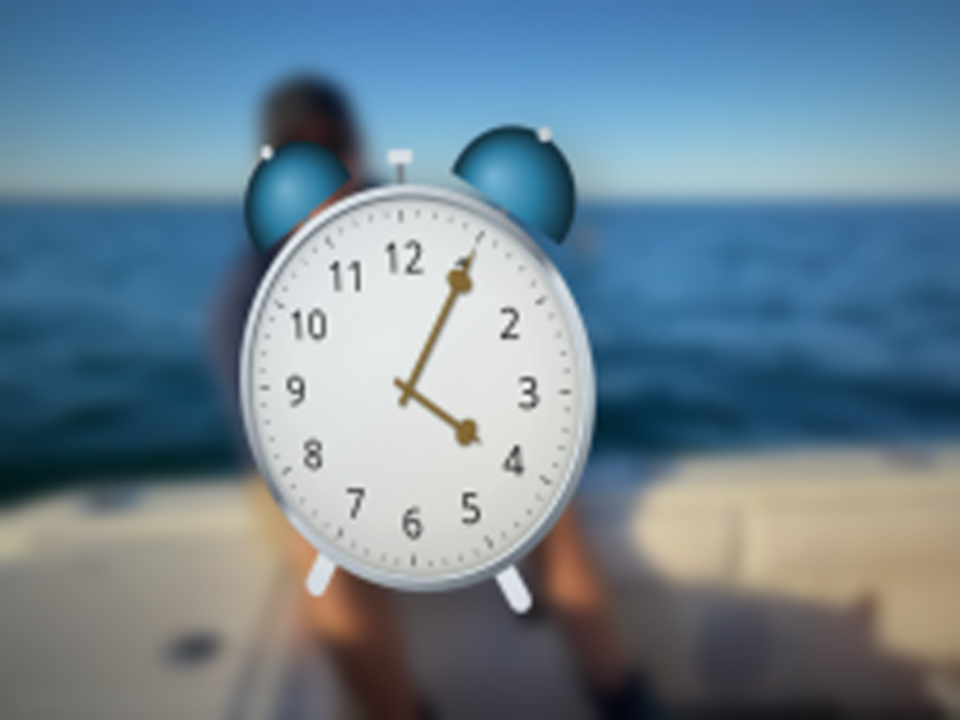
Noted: **4:05**
